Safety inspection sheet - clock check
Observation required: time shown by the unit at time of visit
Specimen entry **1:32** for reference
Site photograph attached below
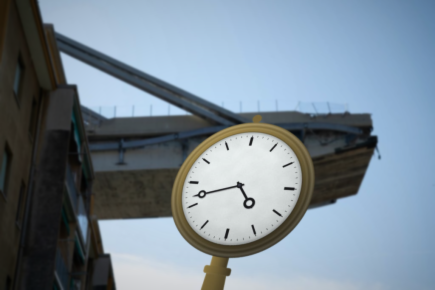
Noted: **4:42**
